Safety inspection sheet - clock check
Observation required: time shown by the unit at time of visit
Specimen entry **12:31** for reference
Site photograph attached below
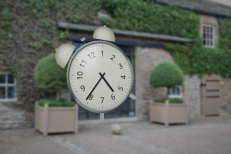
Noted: **5:41**
